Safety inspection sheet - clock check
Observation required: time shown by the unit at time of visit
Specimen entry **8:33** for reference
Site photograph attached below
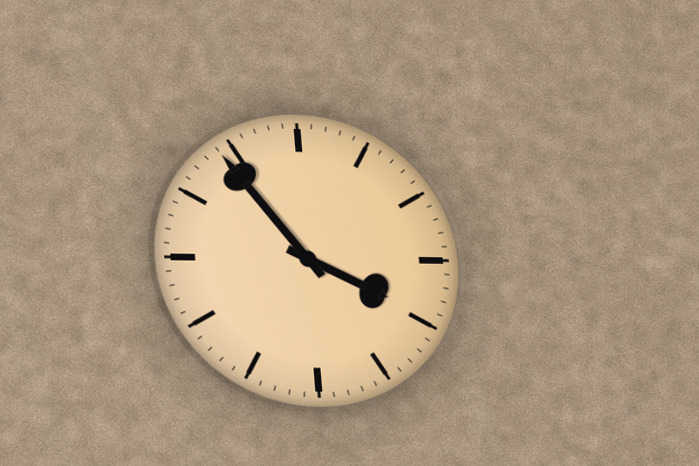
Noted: **3:54**
